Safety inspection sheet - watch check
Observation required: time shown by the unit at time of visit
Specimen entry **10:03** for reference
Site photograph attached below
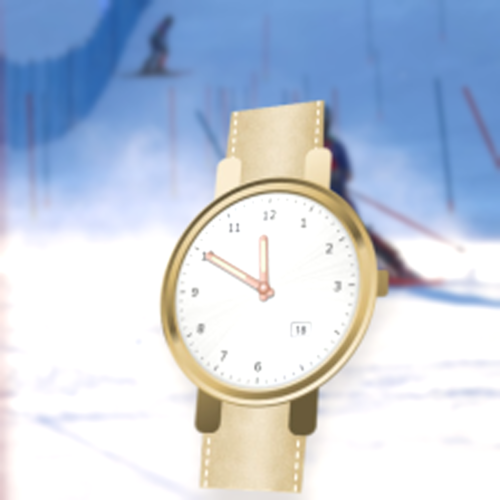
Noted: **11:50**
